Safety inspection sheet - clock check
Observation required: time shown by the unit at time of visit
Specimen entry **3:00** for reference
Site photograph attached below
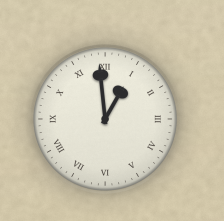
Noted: **12:59**
